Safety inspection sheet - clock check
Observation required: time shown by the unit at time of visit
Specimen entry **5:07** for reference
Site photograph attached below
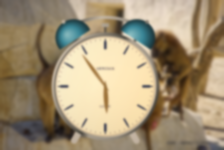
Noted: **5:54**
